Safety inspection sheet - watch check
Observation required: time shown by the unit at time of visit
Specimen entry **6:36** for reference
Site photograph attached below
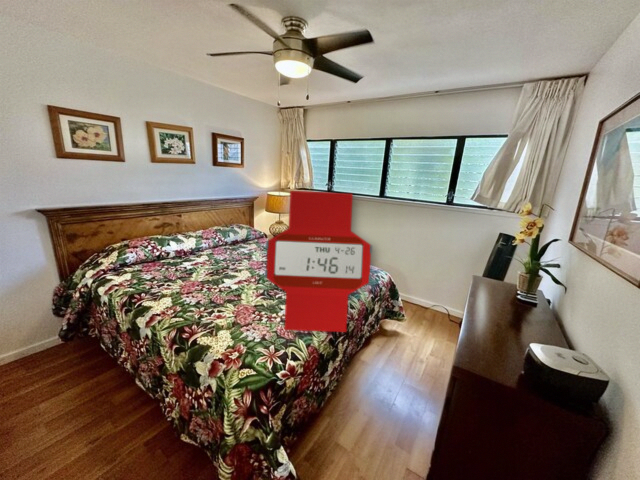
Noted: **1:46**
